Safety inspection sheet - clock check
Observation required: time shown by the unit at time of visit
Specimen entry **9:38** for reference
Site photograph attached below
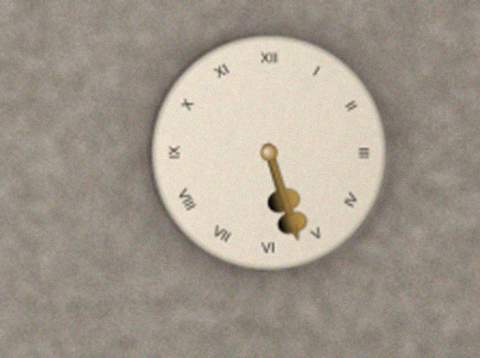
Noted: **5:27**
